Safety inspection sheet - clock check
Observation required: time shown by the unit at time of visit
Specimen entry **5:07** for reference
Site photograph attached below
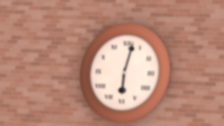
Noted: **6:02**
